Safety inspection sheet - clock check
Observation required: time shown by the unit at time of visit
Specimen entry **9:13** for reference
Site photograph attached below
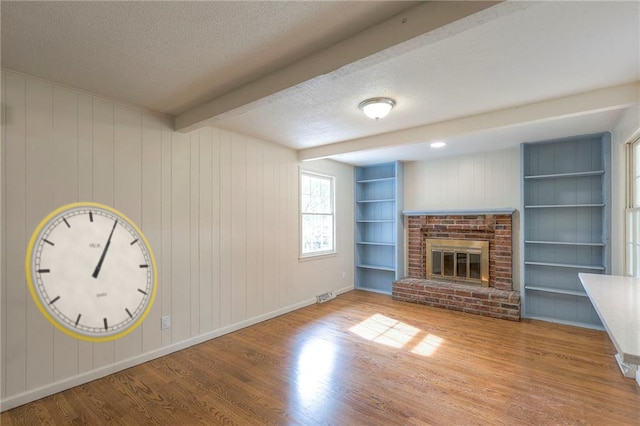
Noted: **1:05**
